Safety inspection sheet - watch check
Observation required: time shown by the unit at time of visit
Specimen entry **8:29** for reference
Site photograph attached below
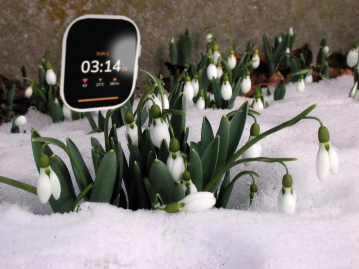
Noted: **3:14**
